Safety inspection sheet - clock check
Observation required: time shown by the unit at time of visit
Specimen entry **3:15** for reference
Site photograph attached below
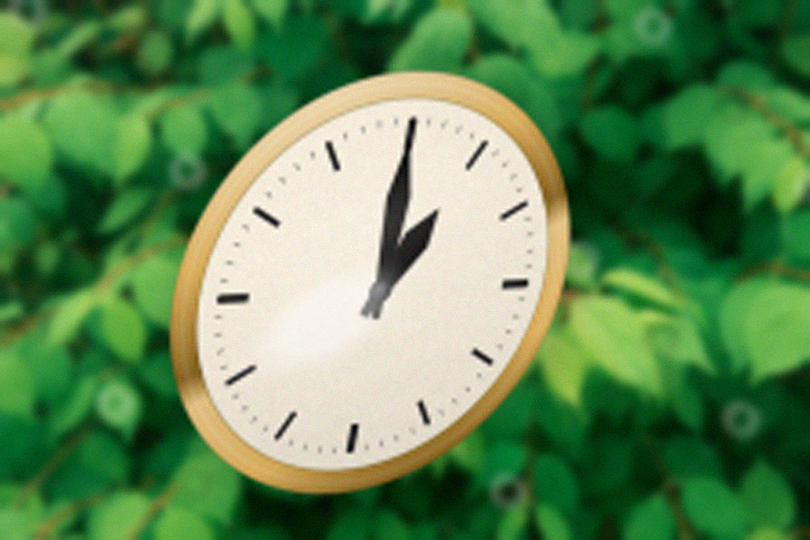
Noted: **1:00**
